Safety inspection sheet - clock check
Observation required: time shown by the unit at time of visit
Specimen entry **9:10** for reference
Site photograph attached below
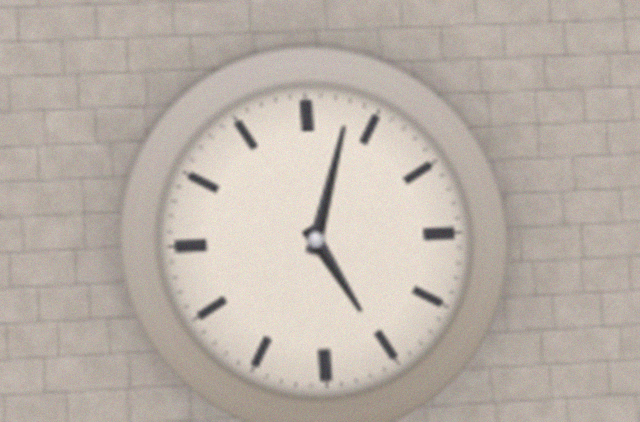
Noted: **5:03**
